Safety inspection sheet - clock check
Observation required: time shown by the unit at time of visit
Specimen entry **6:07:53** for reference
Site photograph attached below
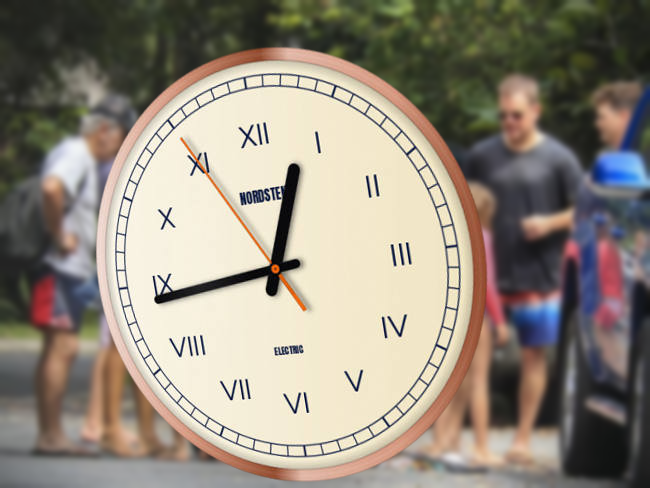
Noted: **12:43:55**
